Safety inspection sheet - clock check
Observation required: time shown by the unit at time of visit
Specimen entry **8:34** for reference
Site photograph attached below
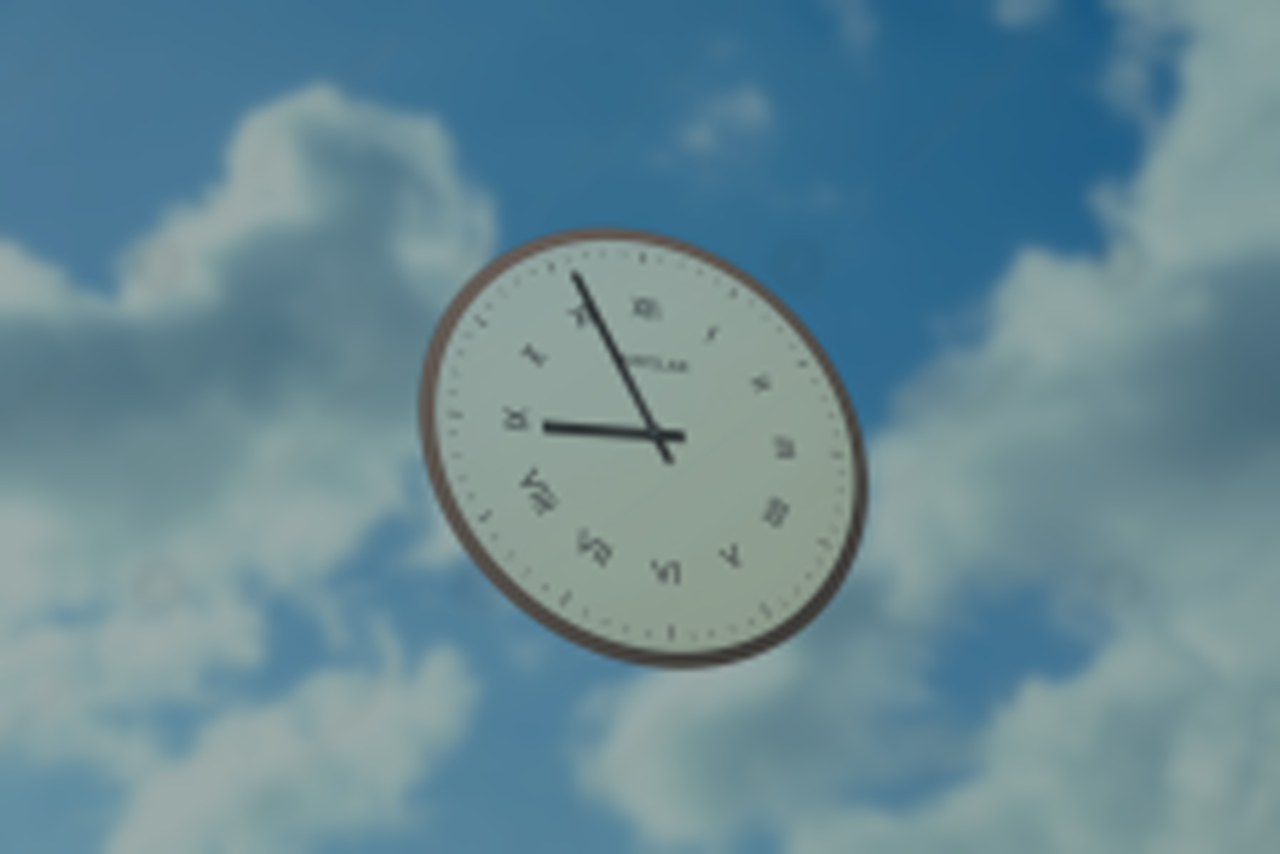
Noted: **8:56**
